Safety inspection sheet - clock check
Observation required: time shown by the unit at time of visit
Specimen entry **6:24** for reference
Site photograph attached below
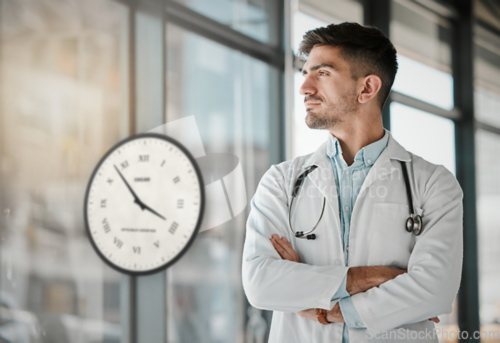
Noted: **3:53**
